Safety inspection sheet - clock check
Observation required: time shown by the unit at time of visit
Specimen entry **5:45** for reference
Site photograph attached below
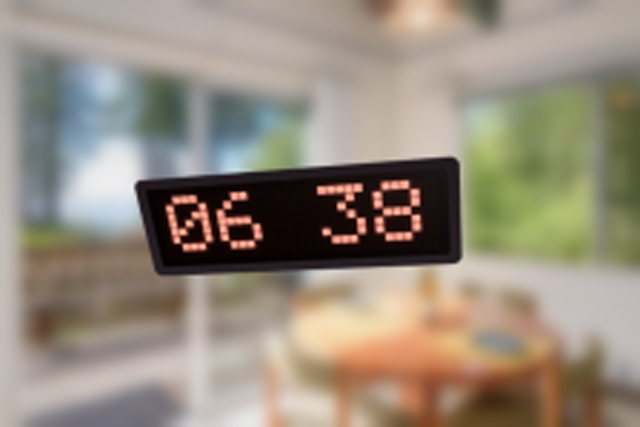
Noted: **6:38**
